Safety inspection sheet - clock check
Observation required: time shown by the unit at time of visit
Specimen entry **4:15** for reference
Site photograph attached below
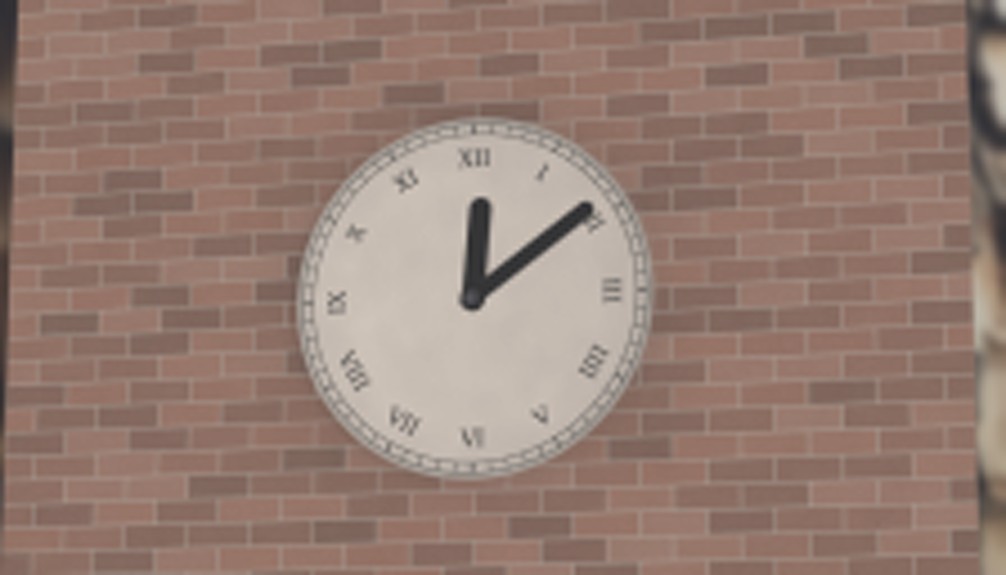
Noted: **12:09**
